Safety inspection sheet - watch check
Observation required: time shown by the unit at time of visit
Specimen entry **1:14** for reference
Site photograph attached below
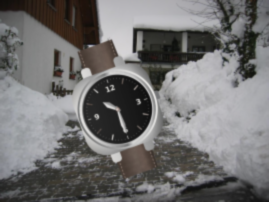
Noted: **10:30**
